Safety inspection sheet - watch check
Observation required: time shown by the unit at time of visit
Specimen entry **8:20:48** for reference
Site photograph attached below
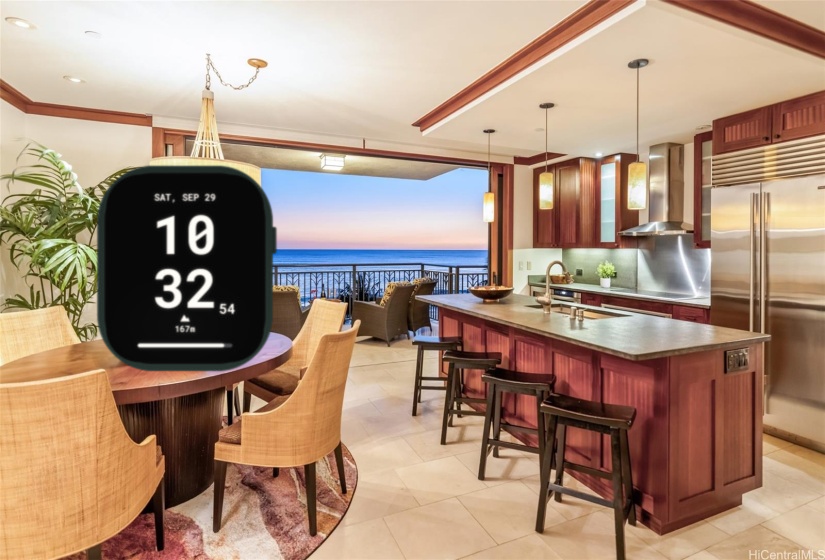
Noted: **10:32:54**
